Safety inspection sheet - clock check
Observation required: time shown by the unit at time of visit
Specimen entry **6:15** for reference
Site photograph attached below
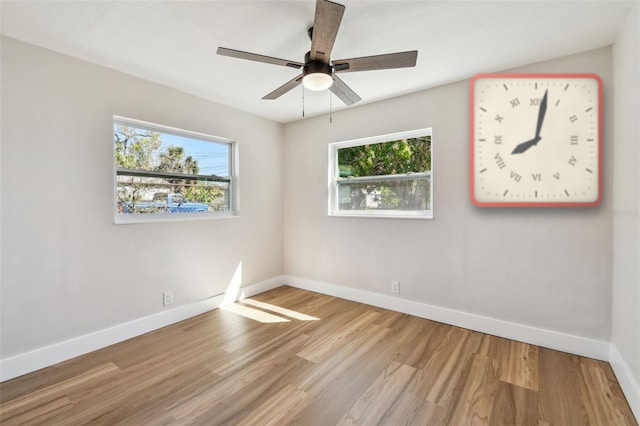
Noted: **8:02**
